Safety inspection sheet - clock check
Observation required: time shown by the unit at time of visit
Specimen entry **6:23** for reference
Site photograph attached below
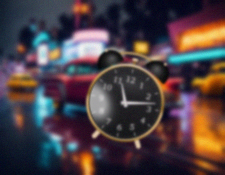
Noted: **11:13**
